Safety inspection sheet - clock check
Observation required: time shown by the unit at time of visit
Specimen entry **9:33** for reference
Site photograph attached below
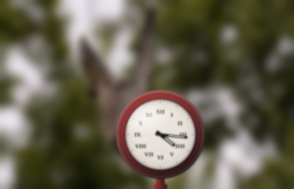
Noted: **4:16**
